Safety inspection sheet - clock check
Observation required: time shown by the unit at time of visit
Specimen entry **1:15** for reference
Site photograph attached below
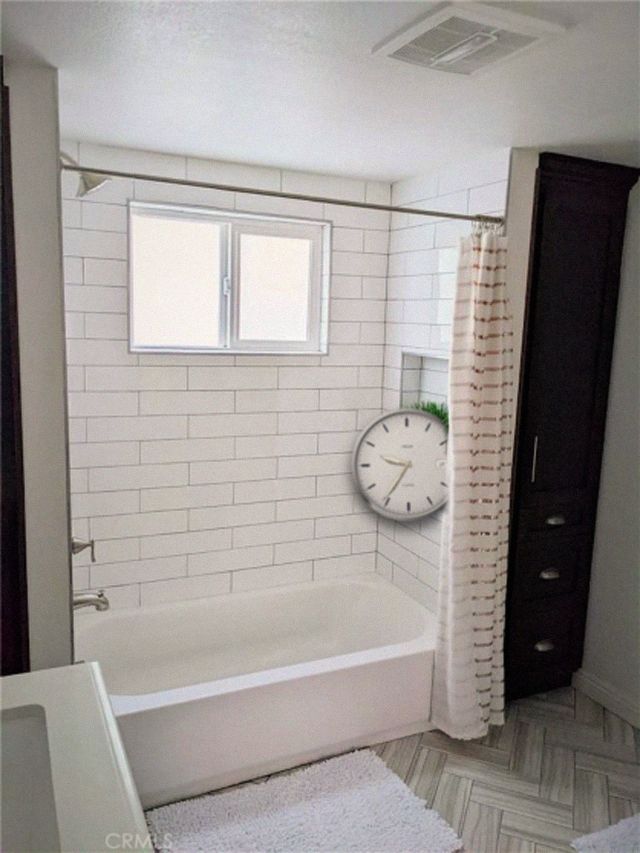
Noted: **9:36**
